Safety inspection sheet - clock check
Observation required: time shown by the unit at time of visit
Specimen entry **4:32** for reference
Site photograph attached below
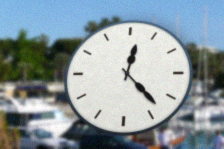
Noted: **12:23**
